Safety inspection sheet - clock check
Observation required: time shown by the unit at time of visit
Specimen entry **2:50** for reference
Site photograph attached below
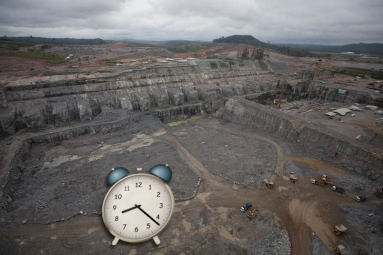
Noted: **8:22**
